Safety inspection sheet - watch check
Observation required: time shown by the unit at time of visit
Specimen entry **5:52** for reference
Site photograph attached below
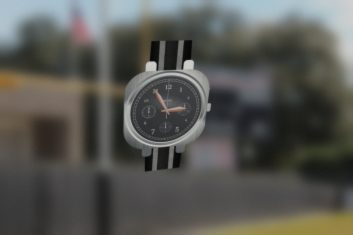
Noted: **2:55**
